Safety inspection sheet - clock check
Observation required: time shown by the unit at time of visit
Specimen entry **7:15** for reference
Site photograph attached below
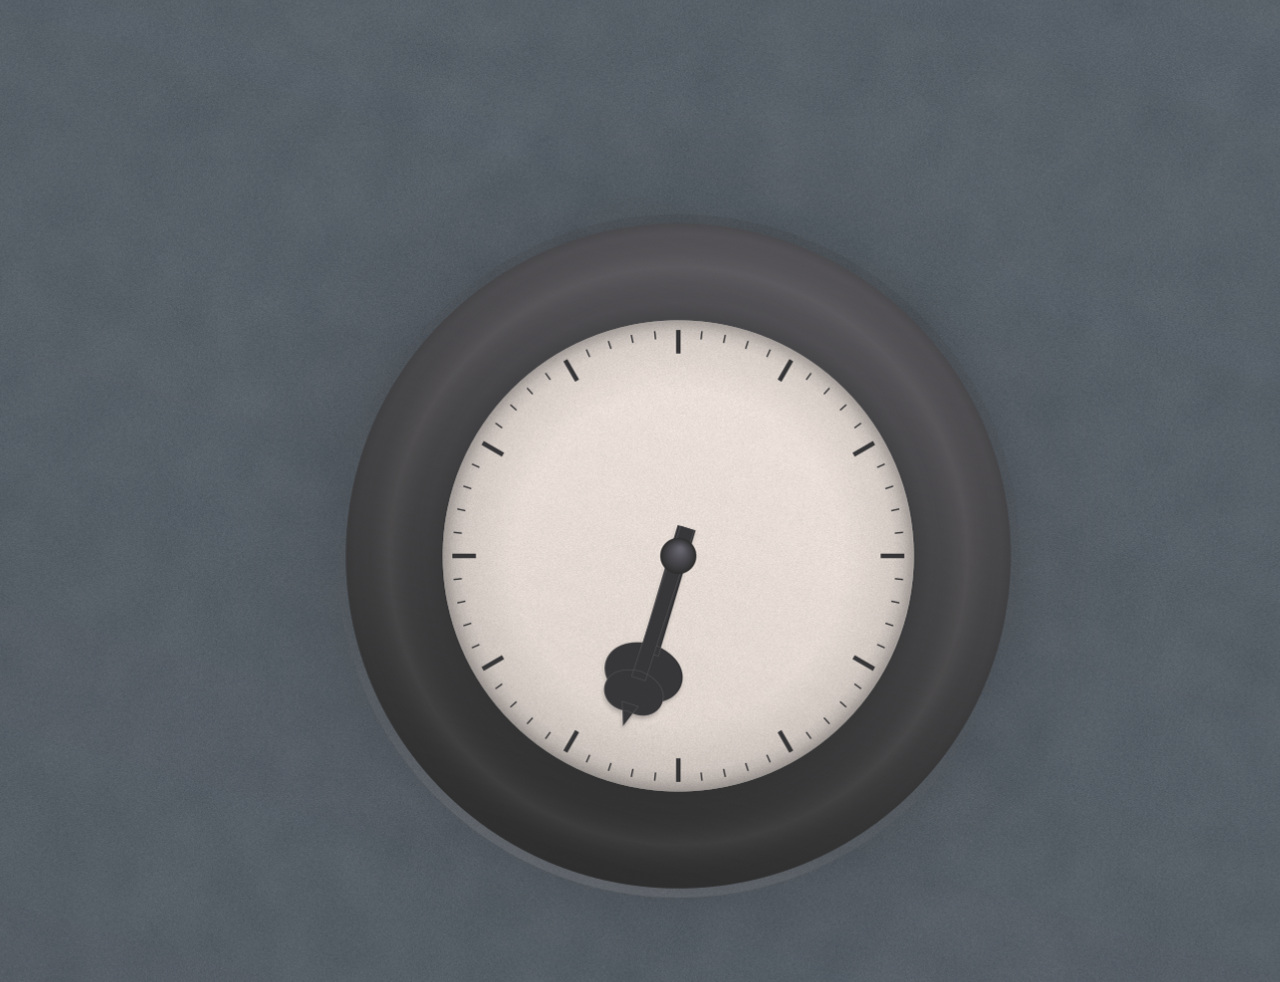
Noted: **6:33**
